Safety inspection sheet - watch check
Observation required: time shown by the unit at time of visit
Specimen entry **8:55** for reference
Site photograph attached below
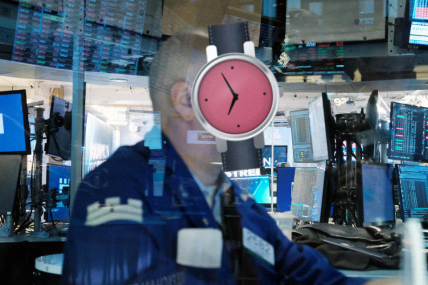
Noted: **6:56**
